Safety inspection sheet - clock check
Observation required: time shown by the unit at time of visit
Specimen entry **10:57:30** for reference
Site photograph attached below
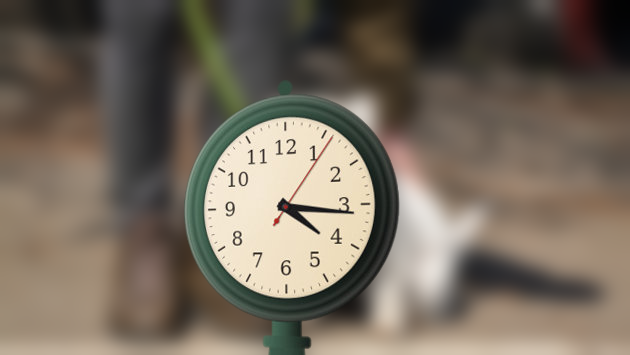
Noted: **4:16:06**
